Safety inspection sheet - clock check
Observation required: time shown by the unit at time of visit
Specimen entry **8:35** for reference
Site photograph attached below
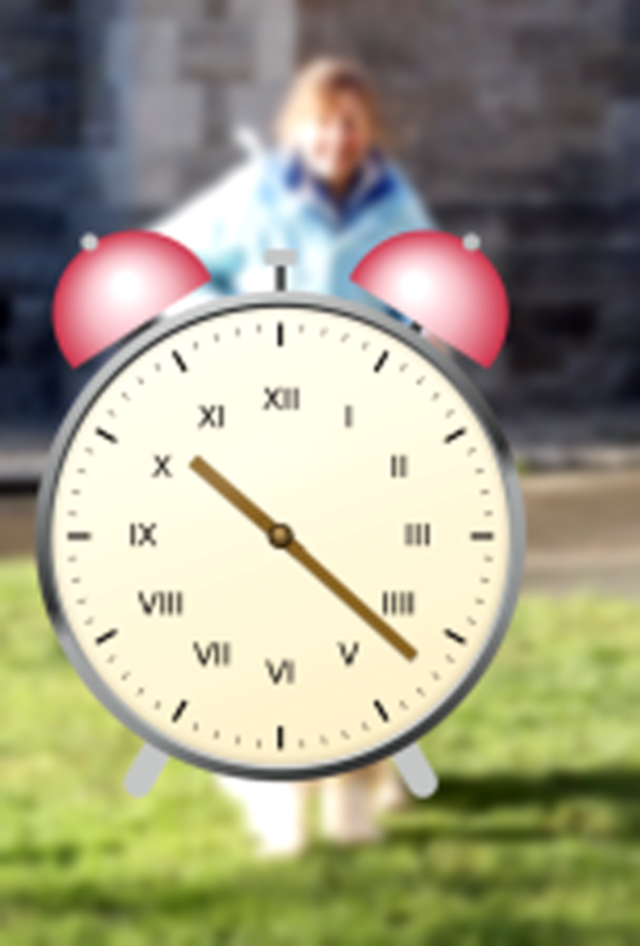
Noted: **10:22**
